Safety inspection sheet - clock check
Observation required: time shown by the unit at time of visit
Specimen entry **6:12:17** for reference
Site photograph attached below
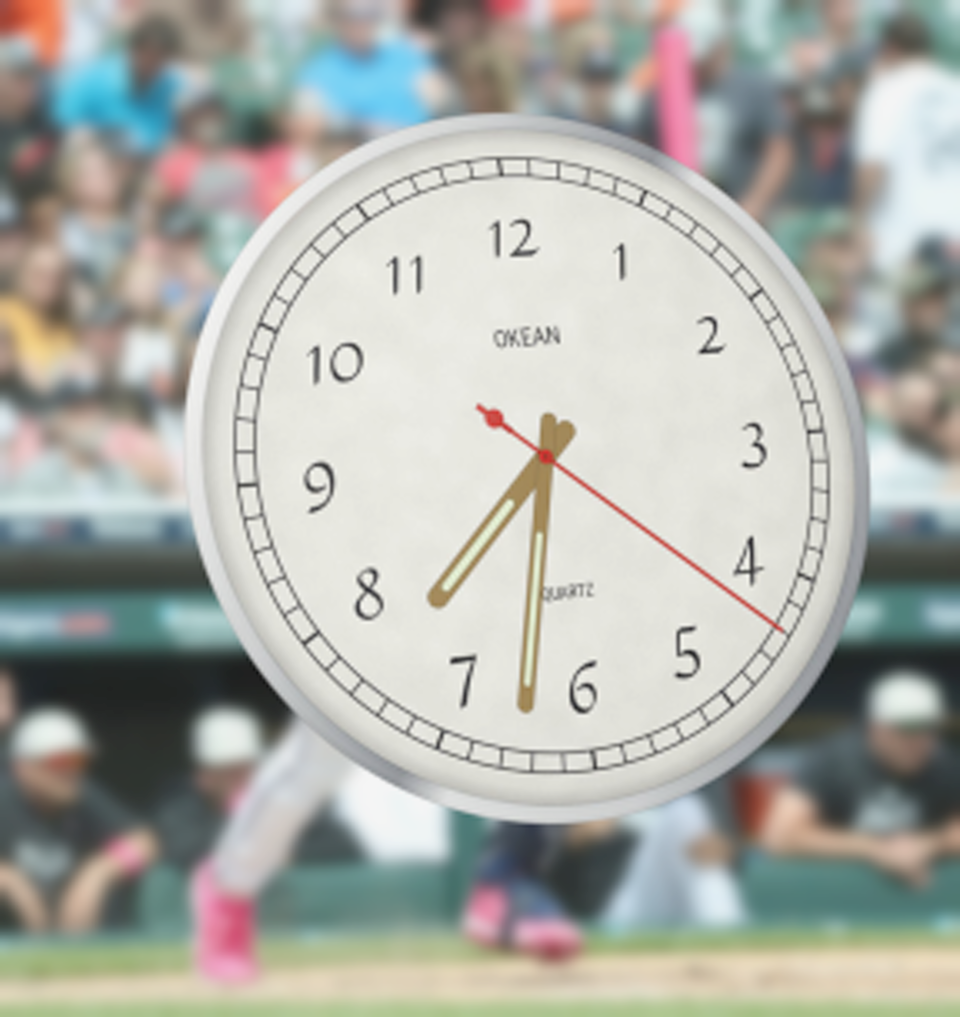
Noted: **7:32:22**
